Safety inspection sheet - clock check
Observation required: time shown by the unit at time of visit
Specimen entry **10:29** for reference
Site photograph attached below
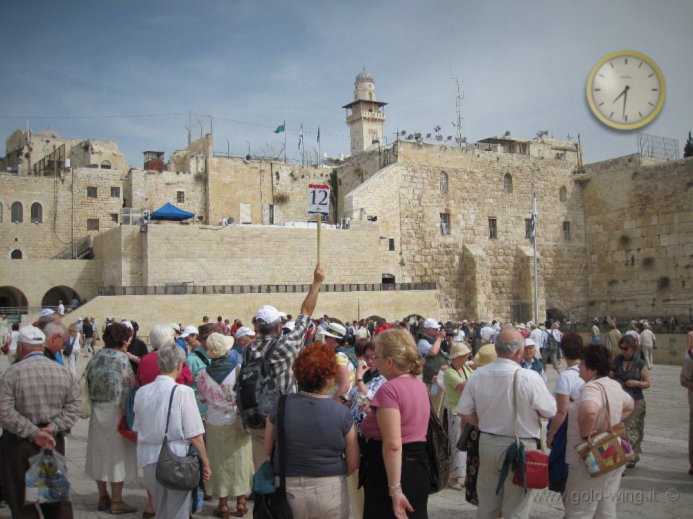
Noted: **7:31**
